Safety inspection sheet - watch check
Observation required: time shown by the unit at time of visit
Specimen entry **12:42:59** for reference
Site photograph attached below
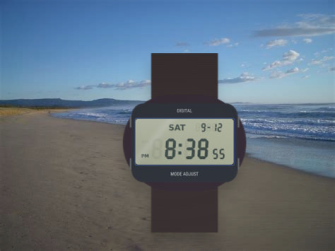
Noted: **8:38:55**
